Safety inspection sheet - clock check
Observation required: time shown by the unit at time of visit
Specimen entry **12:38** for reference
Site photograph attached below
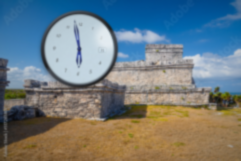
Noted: **5:58**
